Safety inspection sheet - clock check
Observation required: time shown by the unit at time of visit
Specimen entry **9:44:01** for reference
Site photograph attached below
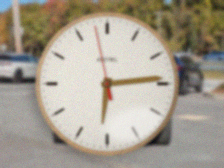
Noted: **6:13:58**
